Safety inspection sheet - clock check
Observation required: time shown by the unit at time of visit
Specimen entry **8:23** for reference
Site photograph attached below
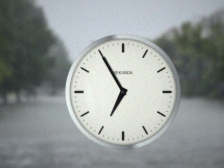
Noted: **6:55**
